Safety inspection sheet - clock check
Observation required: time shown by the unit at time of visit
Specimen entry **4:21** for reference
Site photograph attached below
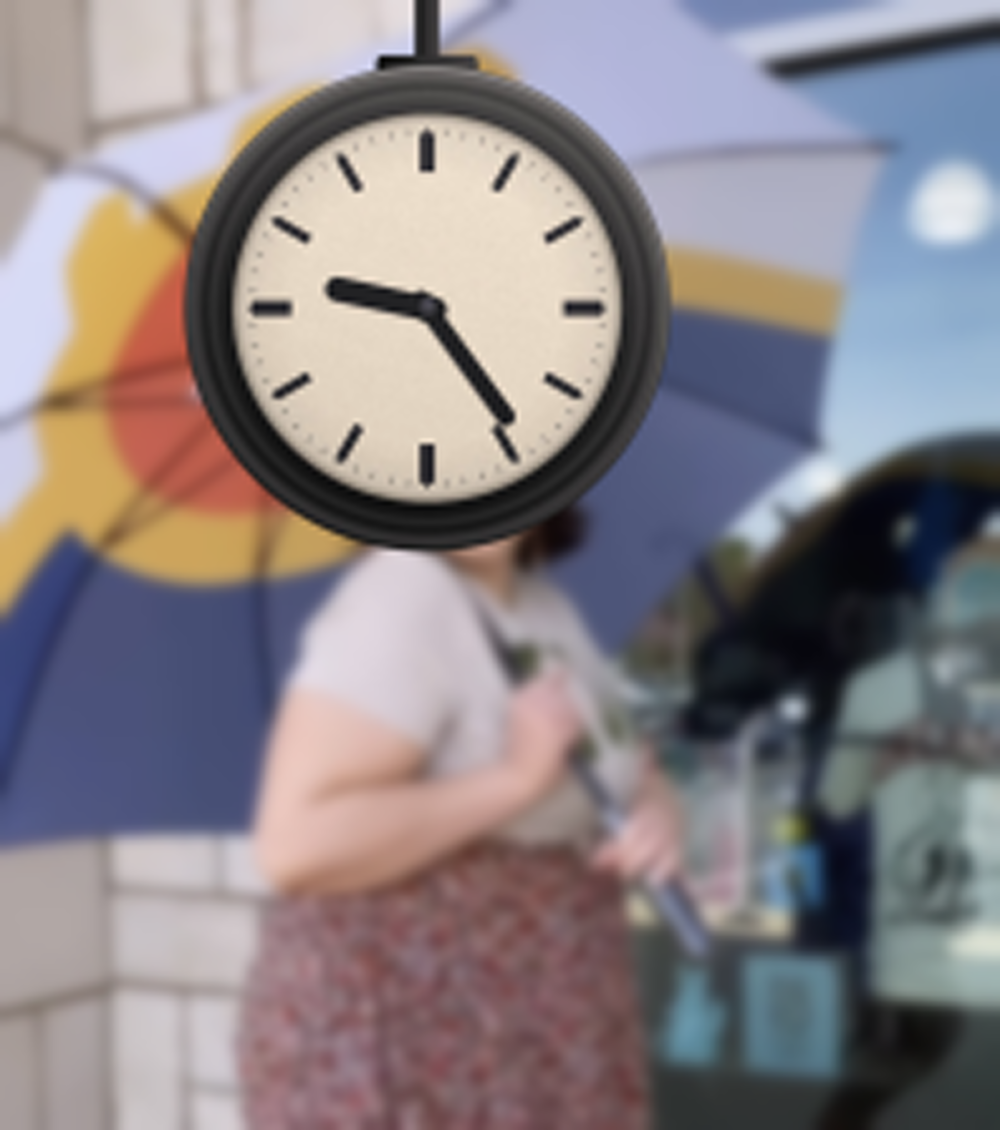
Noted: **9:24**
